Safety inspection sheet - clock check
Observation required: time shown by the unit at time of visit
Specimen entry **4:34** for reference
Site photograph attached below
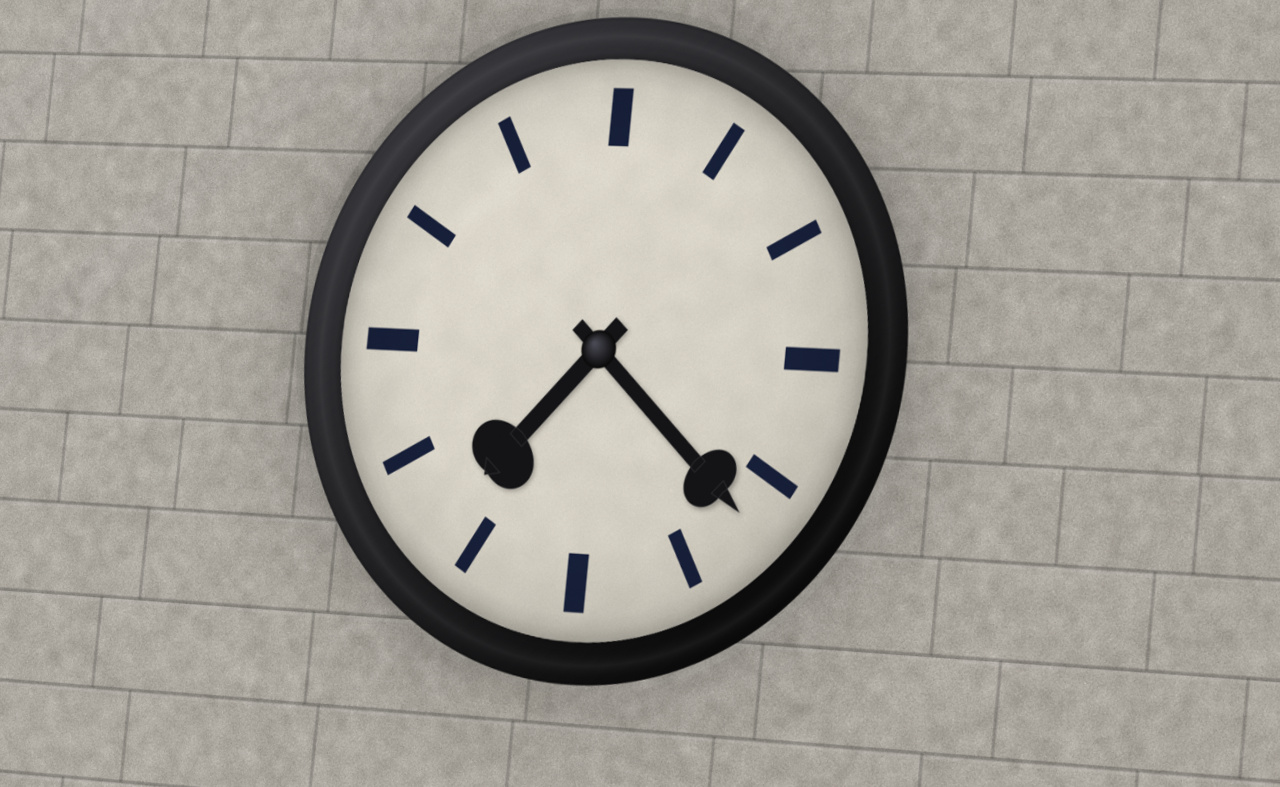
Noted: **7:22**
